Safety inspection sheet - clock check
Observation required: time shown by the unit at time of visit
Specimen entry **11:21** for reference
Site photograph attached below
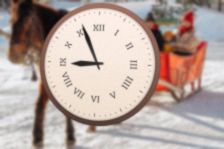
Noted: **8:56**
